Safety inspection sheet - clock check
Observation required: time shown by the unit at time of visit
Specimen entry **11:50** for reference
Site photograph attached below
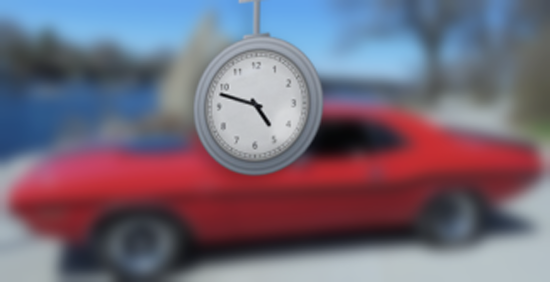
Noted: **4:48**
